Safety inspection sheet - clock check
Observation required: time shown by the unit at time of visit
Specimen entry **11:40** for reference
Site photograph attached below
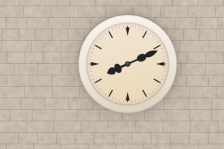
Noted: **8:11**
